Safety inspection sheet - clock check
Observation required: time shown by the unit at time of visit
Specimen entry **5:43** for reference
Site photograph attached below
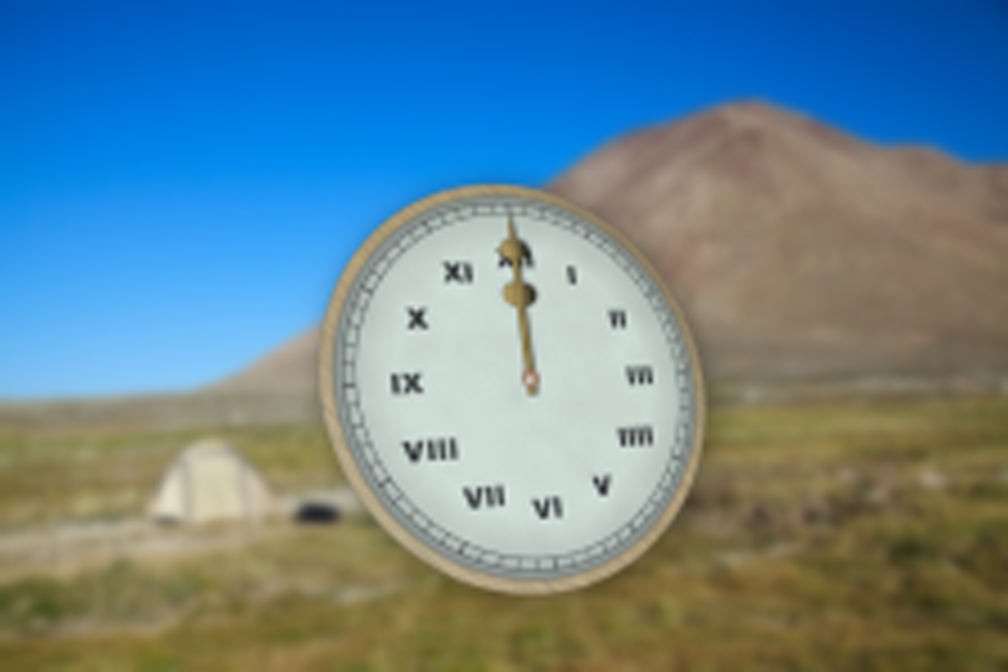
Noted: **12:00**
